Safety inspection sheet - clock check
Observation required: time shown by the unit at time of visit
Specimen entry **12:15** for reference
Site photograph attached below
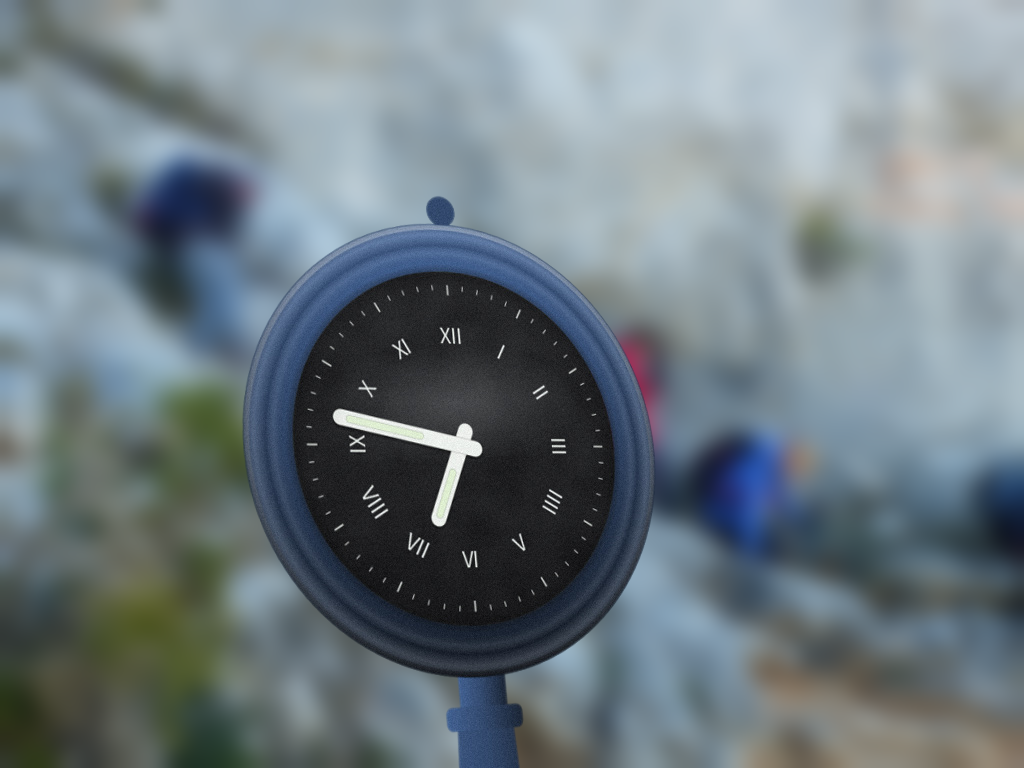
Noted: **6:47**
